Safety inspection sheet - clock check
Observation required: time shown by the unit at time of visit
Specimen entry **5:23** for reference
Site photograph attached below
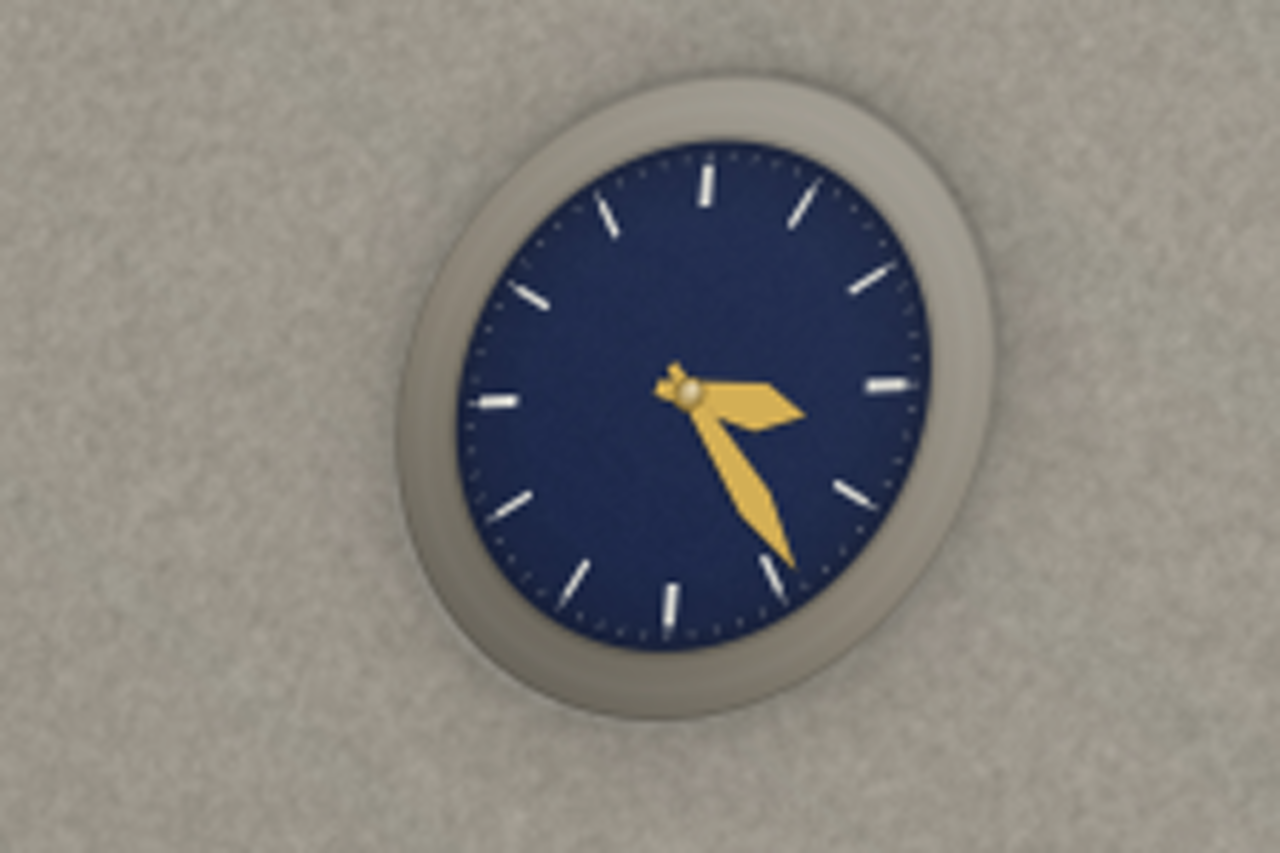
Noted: **3:24**
